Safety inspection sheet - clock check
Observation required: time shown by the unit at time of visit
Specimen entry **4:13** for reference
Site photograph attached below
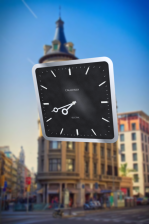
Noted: **7:42**
